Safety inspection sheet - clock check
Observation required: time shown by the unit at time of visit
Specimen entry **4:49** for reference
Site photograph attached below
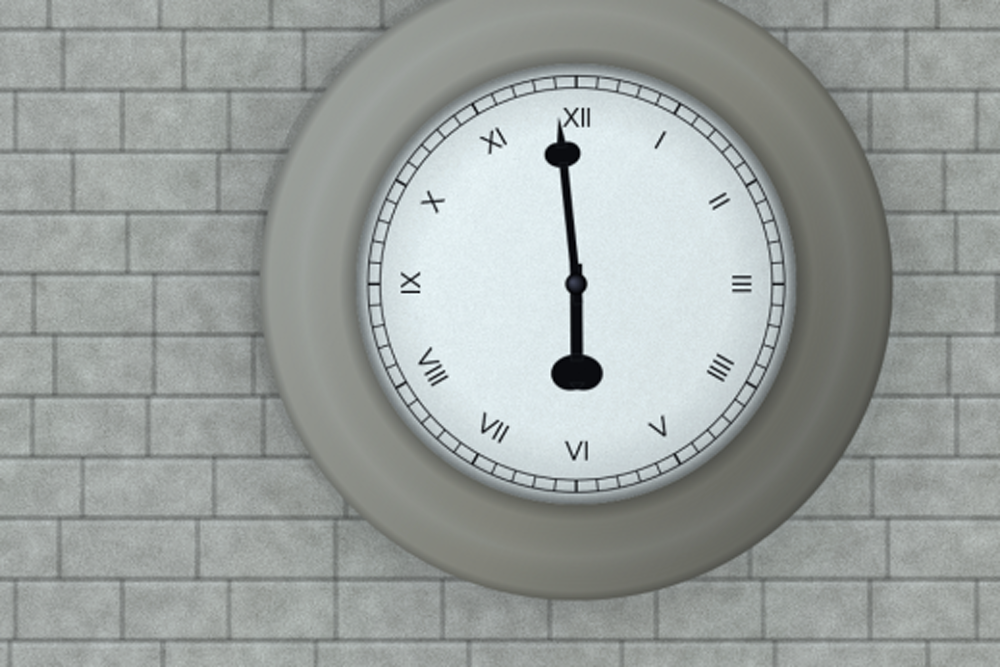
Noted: **5:59**
